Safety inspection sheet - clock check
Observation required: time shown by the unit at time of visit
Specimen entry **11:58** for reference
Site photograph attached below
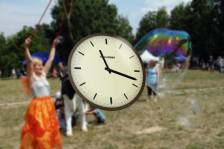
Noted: **11:18**
